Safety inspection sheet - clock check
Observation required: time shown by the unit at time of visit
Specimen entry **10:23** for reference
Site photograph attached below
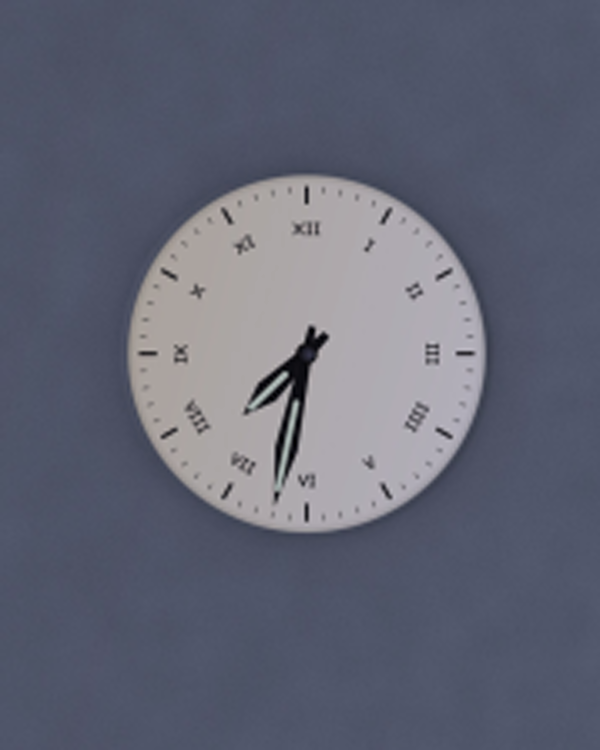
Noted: **7:32**
